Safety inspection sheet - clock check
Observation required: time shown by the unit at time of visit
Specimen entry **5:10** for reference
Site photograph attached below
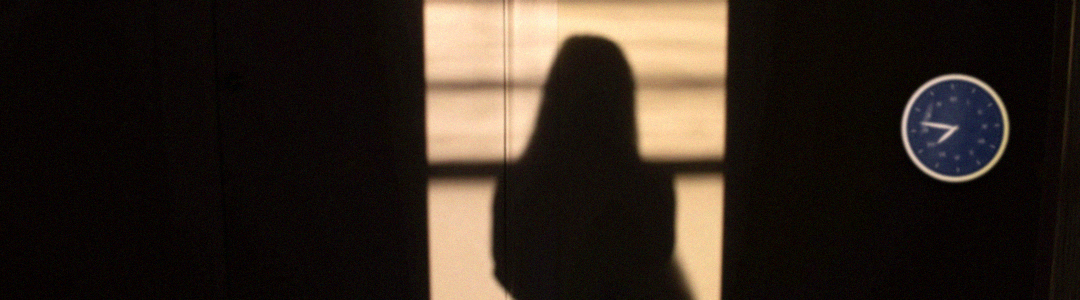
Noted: **7:47**
